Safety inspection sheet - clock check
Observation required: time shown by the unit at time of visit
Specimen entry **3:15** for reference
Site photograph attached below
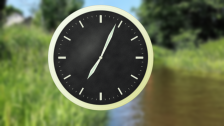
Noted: **7:04**
